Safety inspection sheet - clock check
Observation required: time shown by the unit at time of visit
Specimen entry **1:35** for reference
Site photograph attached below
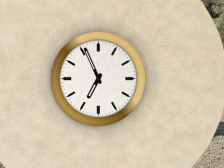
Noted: **6:56**
